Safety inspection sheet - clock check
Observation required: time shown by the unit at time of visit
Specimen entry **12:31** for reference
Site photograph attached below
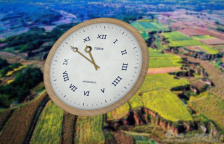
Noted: **10:50**
